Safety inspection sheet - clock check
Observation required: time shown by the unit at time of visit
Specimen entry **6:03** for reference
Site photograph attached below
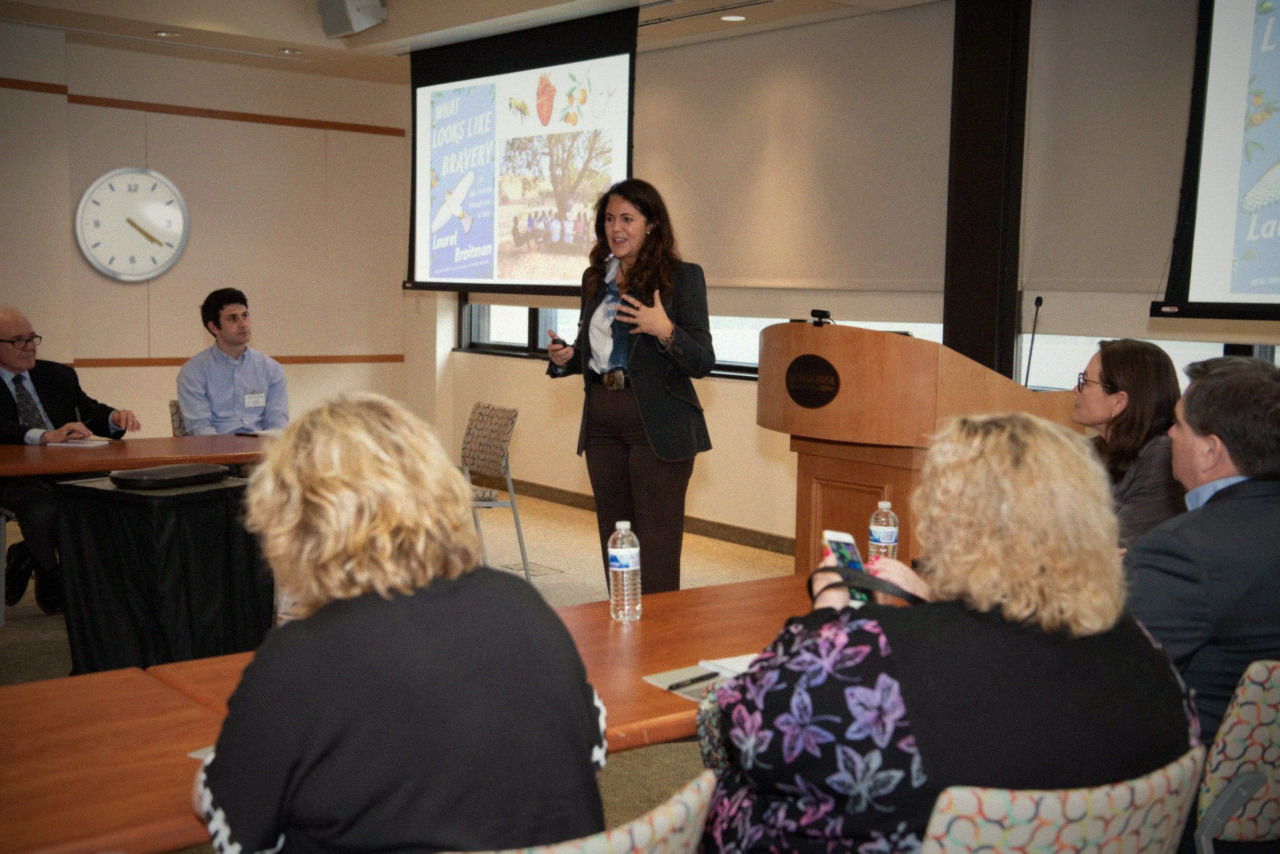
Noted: **4:21**
